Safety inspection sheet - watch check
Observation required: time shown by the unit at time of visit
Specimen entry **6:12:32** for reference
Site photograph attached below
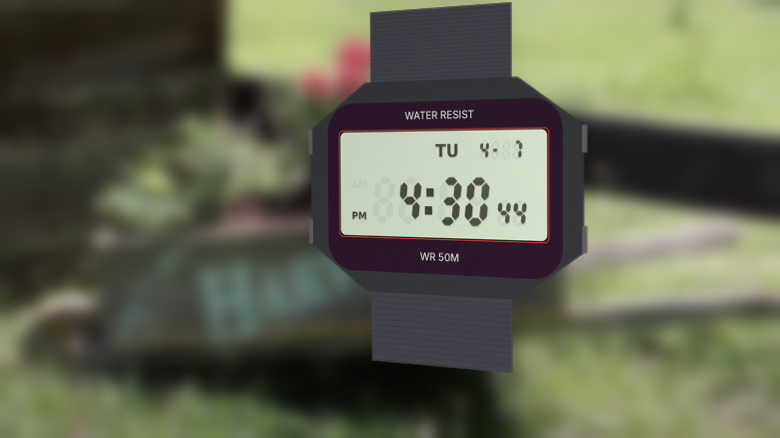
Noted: **4:30:44**
